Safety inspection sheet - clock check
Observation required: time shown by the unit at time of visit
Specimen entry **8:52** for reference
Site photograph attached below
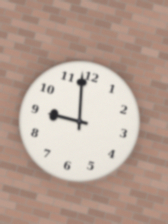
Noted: **8:58**
